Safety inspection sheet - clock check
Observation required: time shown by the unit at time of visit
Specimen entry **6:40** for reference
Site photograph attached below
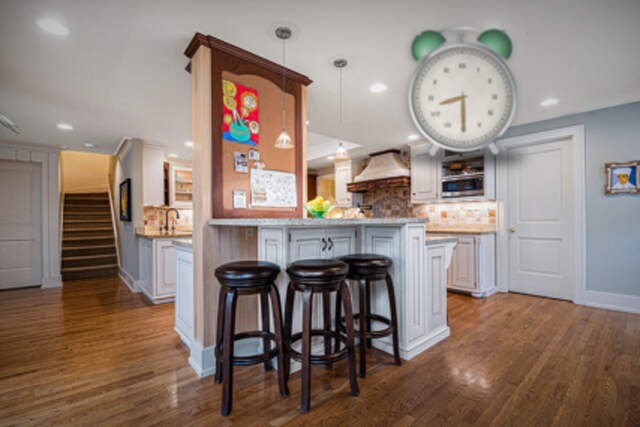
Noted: **8:30**
